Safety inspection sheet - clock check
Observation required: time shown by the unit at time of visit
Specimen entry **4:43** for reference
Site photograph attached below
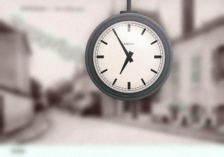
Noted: **6:55**
